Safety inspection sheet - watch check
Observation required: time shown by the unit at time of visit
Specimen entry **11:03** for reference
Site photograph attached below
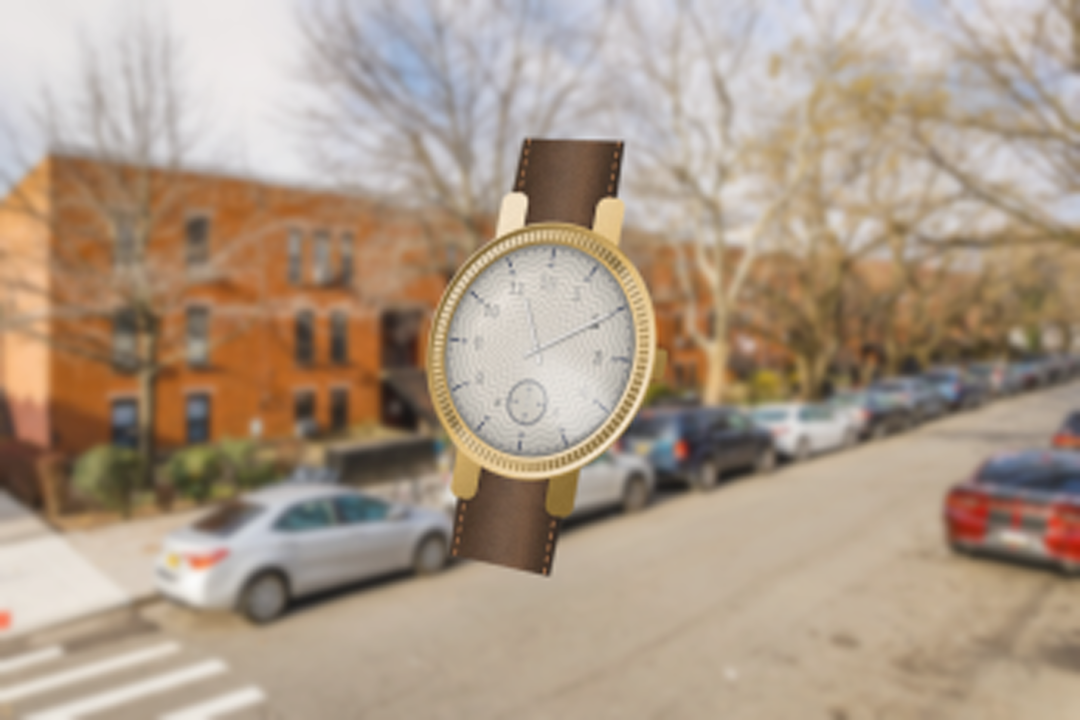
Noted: **11:10**
